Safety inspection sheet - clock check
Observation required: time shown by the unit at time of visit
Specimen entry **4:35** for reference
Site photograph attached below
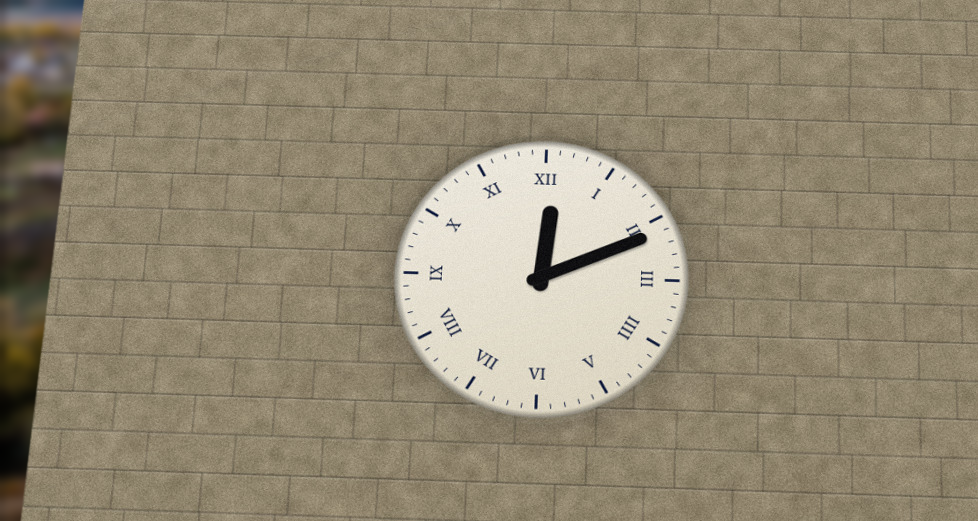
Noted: **12:11**
